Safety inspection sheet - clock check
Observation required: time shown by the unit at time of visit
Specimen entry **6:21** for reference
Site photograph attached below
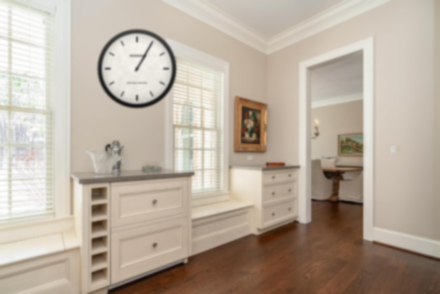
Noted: **1:05**
